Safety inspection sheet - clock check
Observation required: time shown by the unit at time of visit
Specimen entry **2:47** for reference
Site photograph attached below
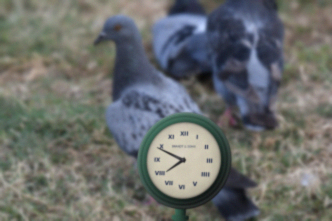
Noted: **7:49**
